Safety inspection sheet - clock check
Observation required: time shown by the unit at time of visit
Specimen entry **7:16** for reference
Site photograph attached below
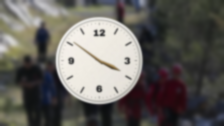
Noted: **3:51**
